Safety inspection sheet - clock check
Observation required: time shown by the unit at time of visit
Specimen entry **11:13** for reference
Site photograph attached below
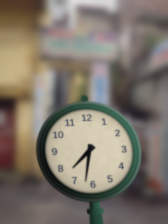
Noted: **7:32**
